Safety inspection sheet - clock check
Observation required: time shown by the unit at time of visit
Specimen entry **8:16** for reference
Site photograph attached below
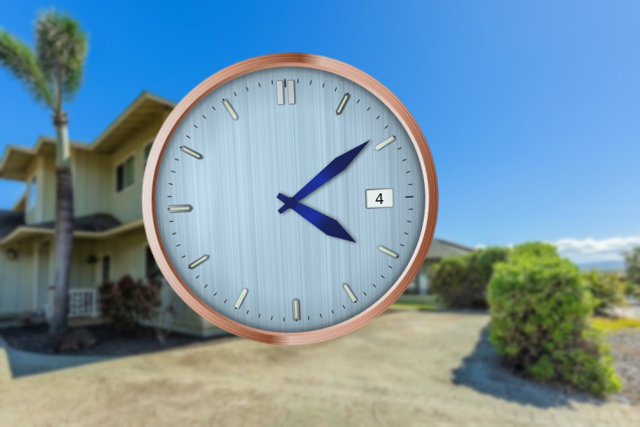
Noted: **4:09**
